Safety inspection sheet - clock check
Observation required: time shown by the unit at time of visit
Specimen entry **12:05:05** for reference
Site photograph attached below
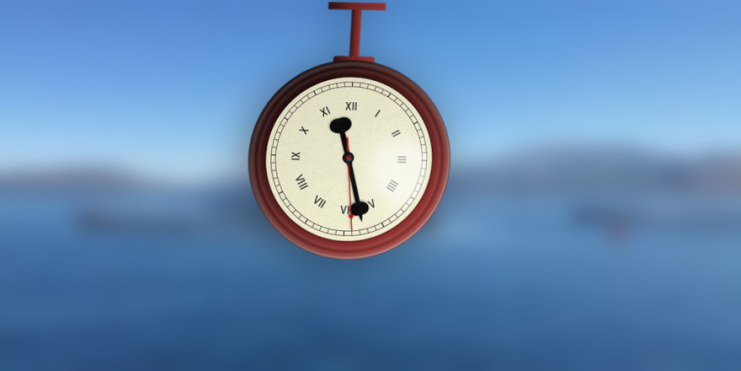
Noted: **11:27:29**
